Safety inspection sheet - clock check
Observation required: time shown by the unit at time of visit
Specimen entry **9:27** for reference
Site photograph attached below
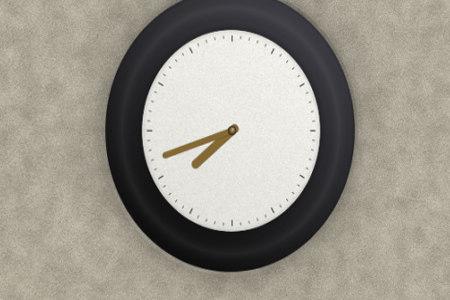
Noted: **7:42**
